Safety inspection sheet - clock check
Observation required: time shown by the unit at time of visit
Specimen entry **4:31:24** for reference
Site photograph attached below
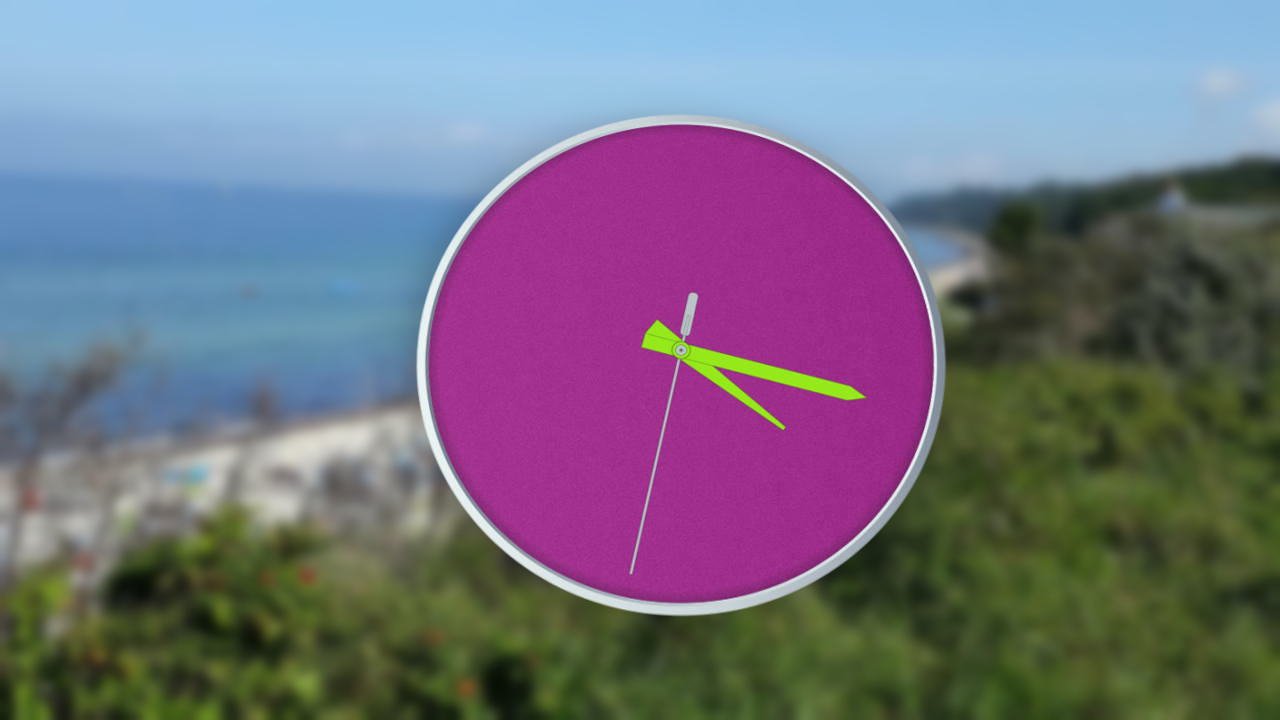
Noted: **4:17:32**
